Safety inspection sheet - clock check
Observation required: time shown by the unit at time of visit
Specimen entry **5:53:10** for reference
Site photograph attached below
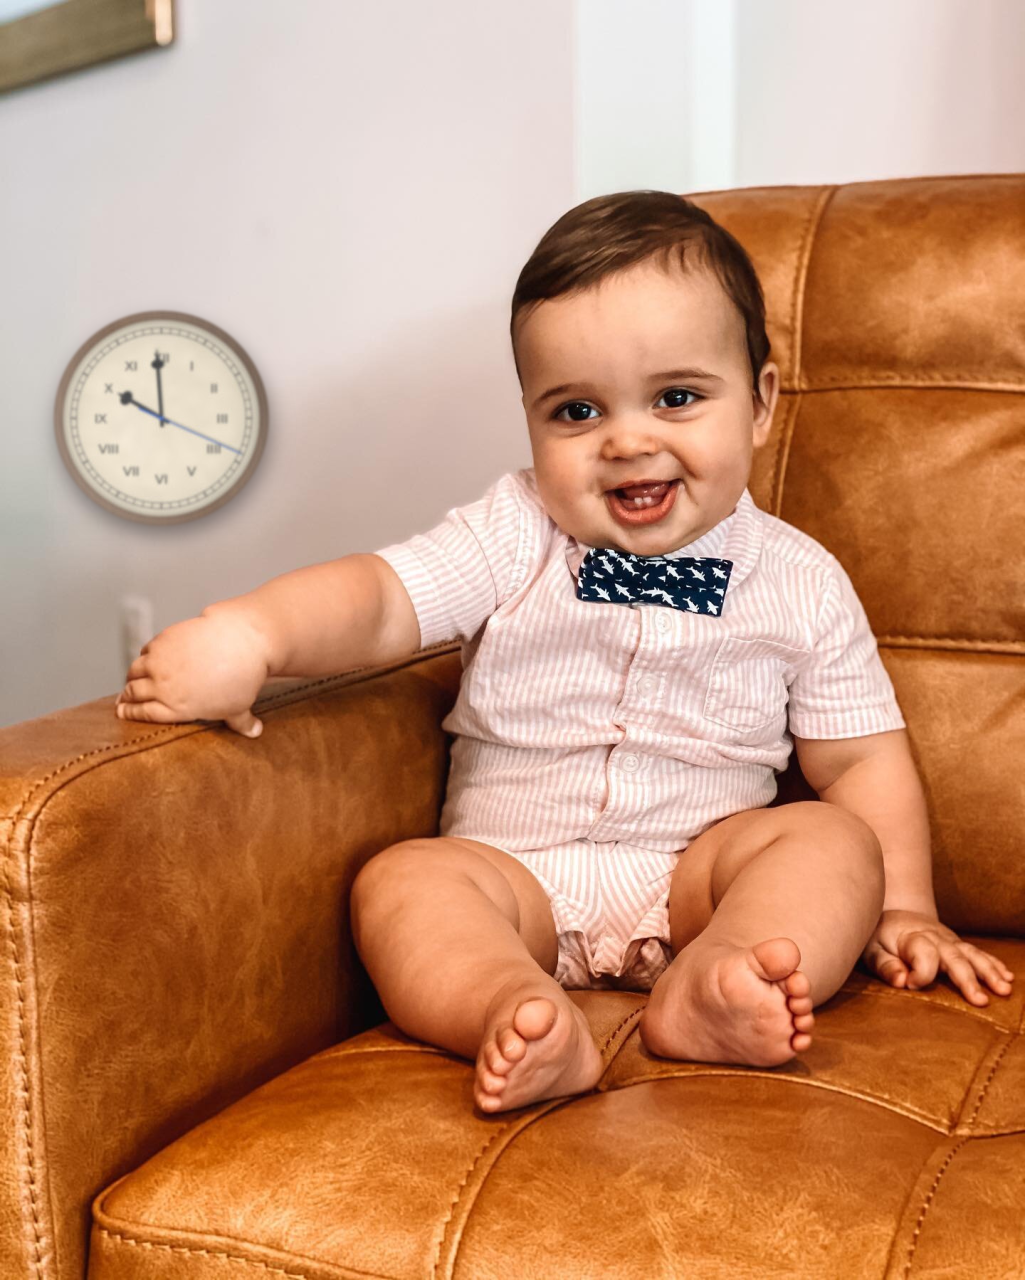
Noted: **9:59:19**
